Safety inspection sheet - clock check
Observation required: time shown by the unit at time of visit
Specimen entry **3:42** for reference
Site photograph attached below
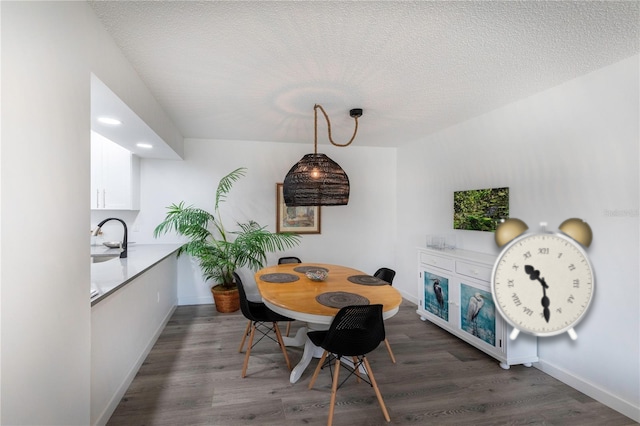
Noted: **10:29**
